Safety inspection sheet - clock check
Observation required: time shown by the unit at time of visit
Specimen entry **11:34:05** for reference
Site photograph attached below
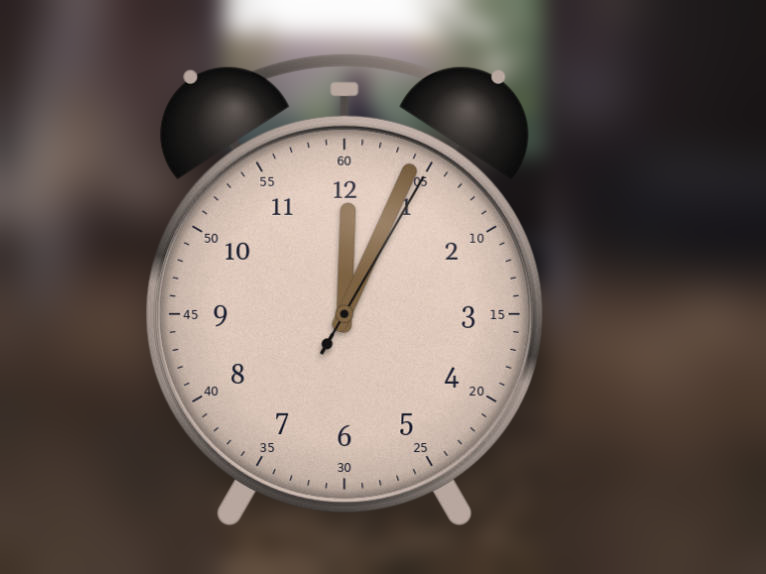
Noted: **12:04:05**
